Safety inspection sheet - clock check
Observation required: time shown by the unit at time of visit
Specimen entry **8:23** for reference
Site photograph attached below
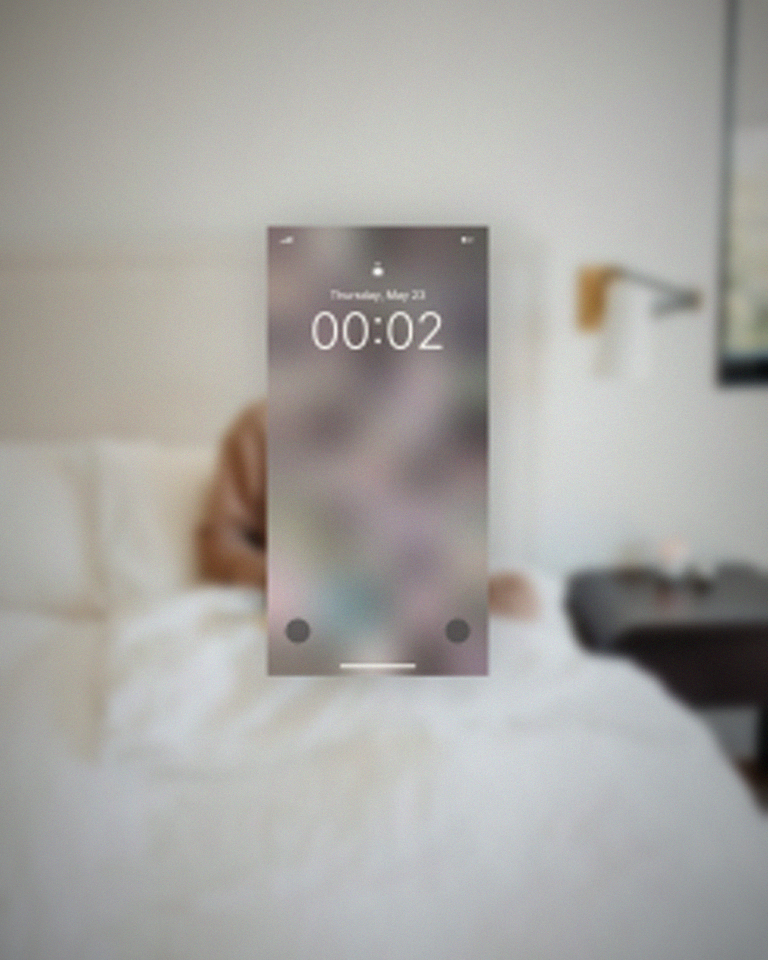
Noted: **0:02**
